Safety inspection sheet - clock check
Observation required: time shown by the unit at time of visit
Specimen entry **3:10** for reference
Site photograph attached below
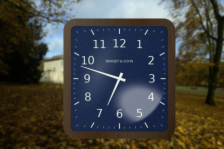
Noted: **6:48**
